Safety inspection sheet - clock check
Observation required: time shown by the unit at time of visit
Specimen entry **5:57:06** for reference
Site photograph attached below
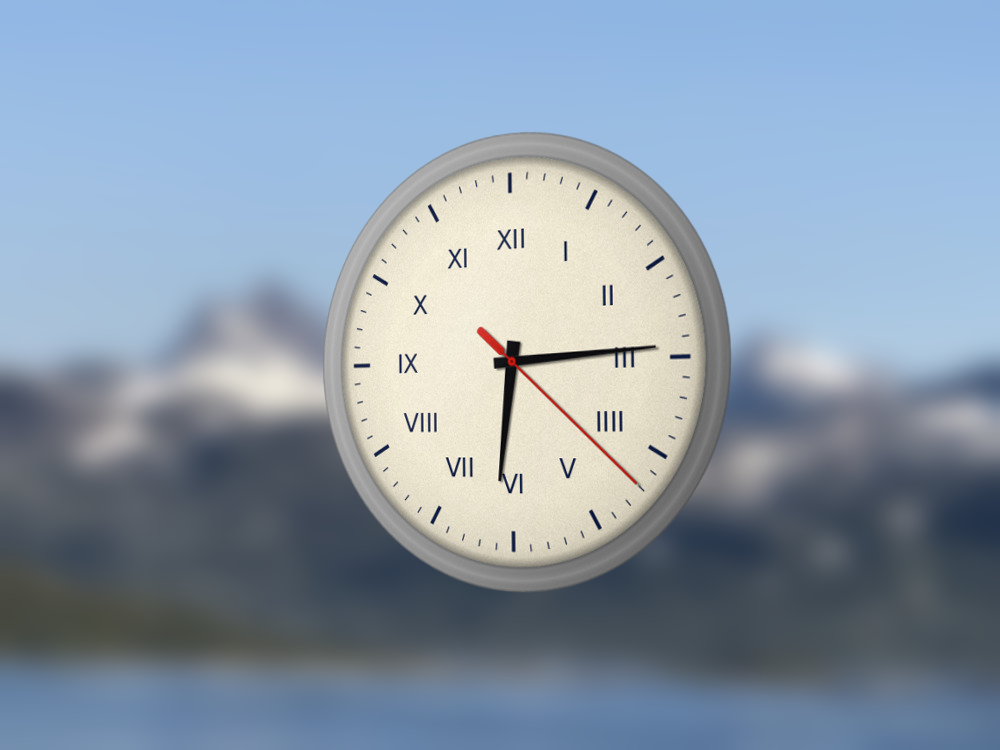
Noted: **6:14:22**
